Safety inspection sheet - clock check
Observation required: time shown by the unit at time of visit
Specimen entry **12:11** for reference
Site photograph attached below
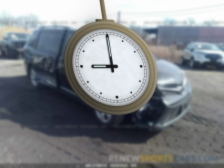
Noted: **9:00**
